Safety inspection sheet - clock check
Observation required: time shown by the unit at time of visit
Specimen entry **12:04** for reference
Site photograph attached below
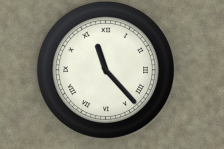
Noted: **11:23**
